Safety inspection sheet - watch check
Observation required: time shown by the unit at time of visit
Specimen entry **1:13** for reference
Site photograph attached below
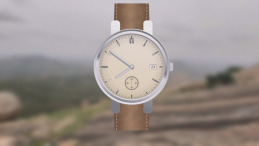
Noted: **7:51**
